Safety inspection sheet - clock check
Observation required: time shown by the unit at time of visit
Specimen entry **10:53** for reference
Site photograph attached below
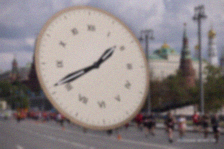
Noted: **1:41**
